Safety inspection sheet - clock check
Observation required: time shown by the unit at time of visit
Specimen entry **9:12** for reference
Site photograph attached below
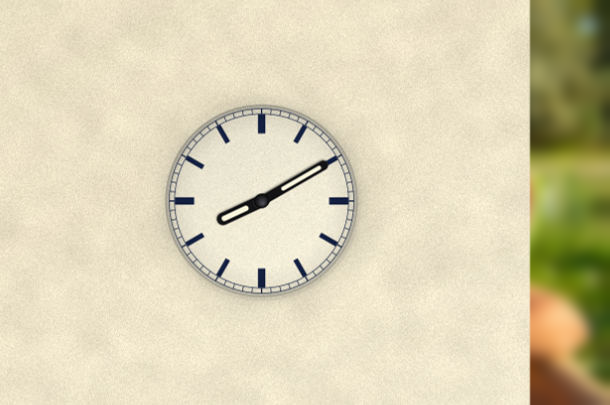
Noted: **8:10**
